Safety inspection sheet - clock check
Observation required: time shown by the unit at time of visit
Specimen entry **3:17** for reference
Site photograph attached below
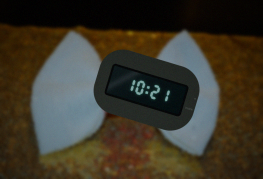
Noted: **10:21**
